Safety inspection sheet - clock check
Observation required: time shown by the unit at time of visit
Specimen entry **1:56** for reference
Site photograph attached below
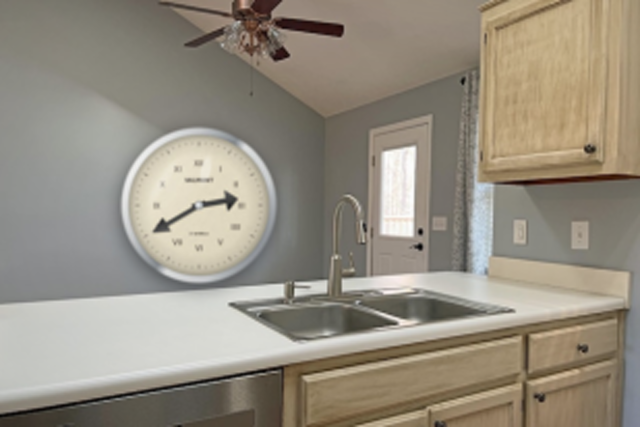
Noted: **2:40**
